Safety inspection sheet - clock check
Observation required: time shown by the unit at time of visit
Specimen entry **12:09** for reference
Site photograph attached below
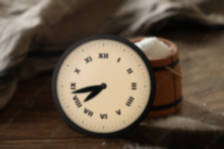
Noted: **7:43**
